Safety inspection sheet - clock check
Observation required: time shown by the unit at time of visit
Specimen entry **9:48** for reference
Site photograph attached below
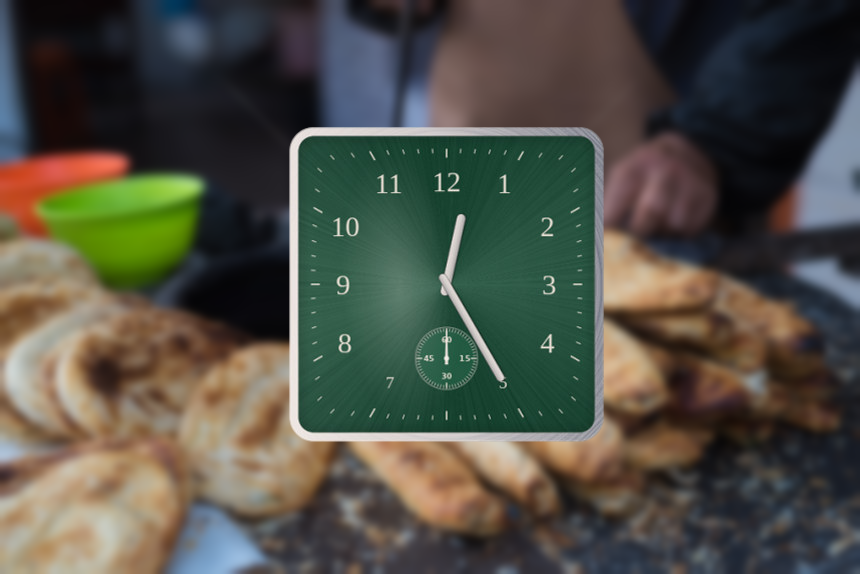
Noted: **12:25**
